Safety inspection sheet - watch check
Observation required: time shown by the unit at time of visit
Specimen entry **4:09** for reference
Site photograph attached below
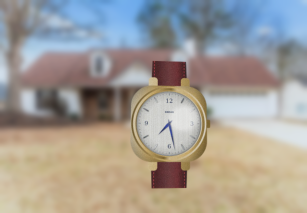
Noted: **7:28**
